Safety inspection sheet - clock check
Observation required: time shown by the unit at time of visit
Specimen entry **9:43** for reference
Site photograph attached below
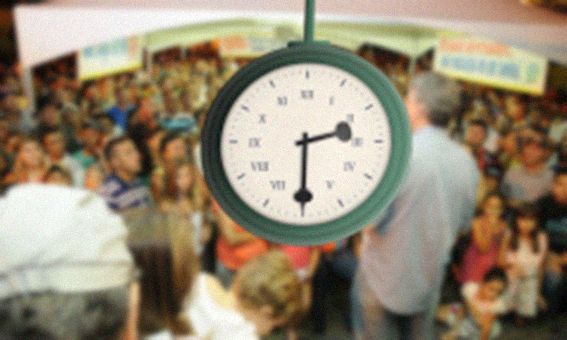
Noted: **2:30**
